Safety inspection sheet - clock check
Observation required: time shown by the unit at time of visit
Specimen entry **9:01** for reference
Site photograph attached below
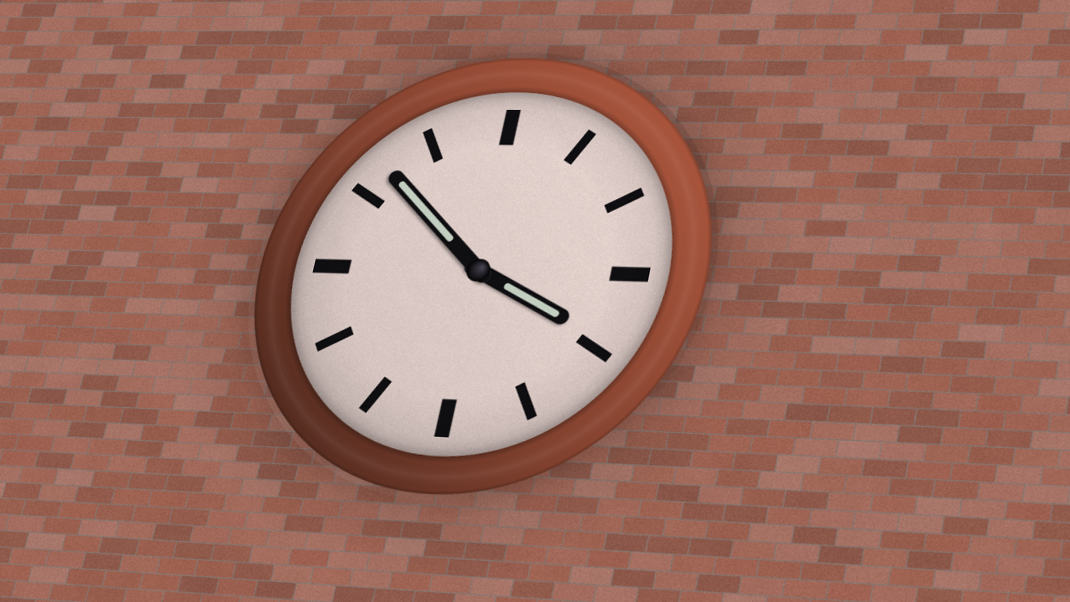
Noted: **3:52**
